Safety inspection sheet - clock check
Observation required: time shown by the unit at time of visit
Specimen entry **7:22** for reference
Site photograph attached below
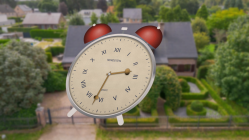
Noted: **2:32**
